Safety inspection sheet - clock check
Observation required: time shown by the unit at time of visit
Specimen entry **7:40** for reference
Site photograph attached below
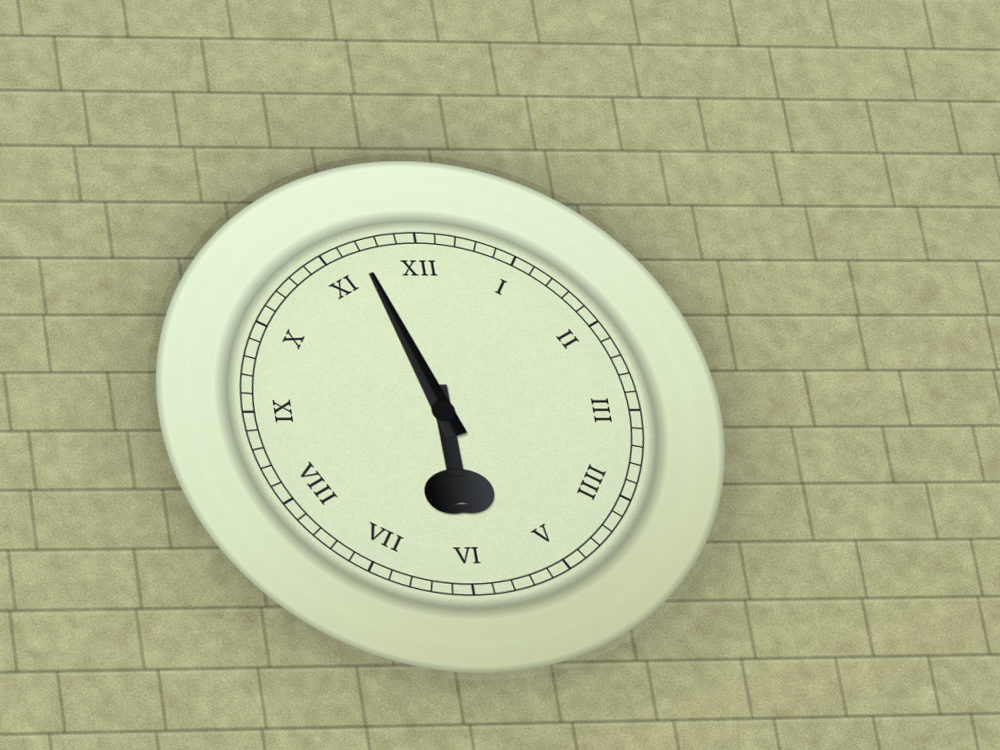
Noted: **5:57**
